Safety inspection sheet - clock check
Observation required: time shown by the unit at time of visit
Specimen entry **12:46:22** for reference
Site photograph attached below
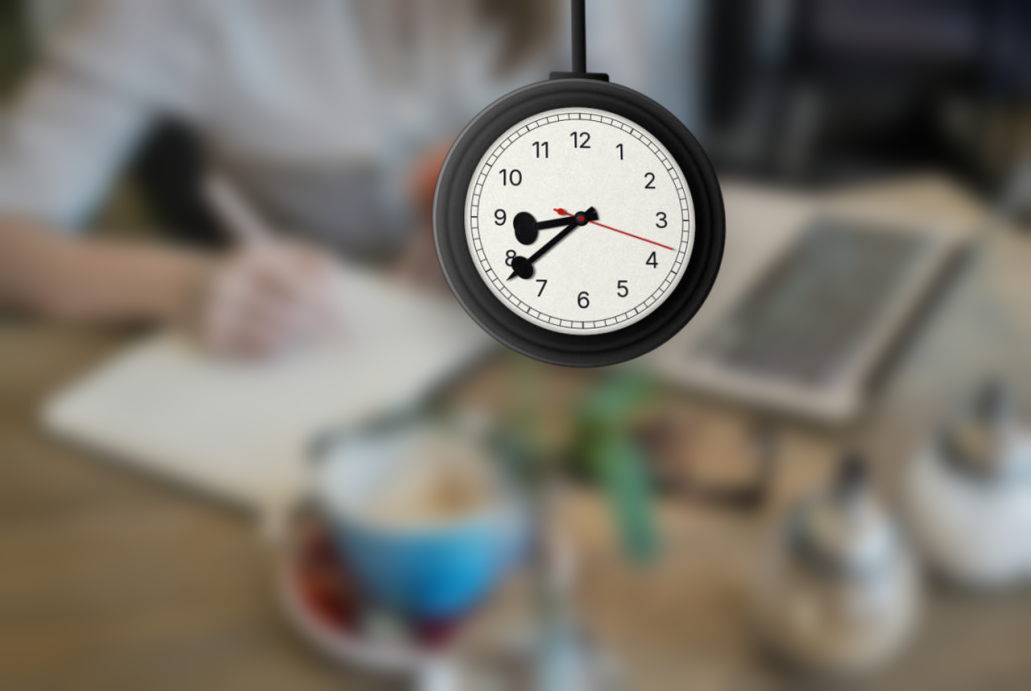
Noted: **8:38:18**
